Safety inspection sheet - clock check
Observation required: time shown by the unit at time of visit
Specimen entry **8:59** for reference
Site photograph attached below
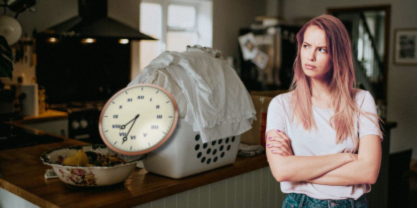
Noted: **7:33**
